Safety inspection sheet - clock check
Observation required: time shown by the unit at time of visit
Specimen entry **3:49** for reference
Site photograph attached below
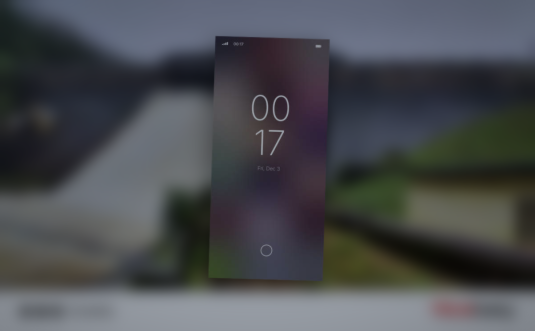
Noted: **0:17**
